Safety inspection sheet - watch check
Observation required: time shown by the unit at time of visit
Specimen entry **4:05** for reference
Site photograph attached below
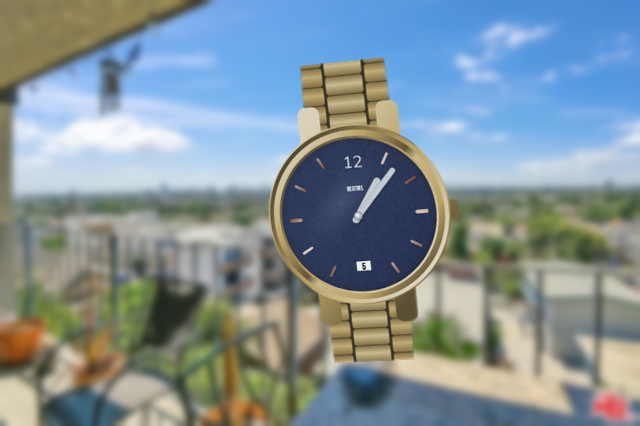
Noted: **1:07**
